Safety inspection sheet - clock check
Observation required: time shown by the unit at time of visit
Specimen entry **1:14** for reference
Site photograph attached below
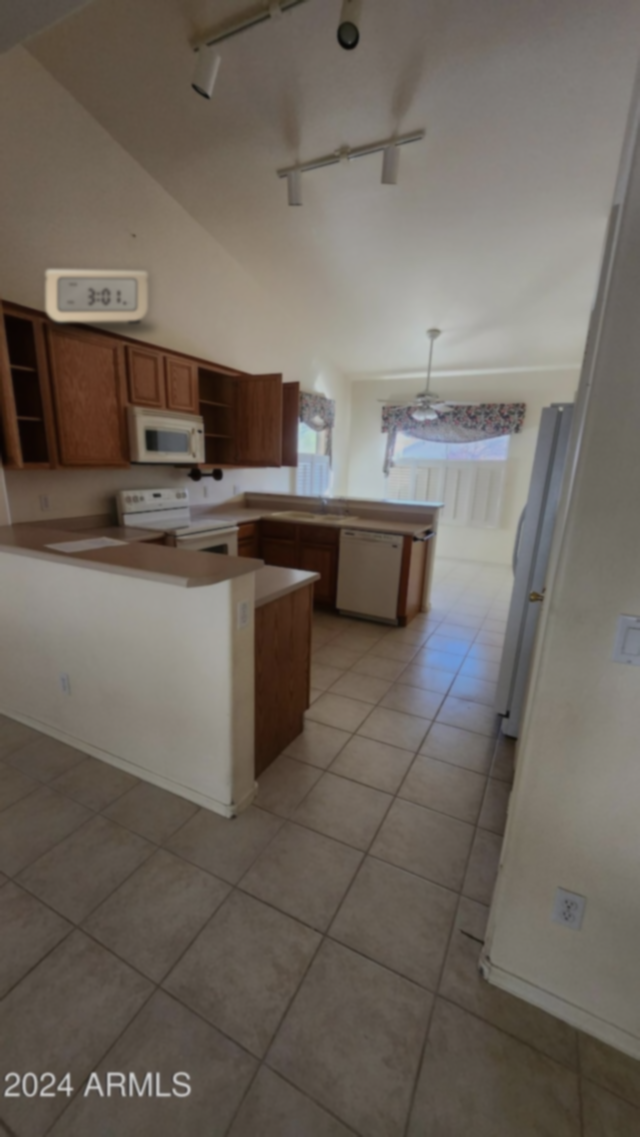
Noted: **3:01**
